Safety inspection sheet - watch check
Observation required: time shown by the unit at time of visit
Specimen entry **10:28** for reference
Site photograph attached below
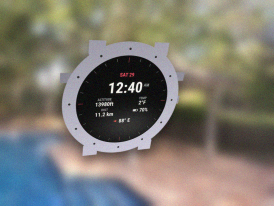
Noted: **12:40**
